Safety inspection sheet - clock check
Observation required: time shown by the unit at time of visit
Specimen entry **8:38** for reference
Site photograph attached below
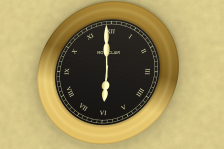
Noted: **5:59**
